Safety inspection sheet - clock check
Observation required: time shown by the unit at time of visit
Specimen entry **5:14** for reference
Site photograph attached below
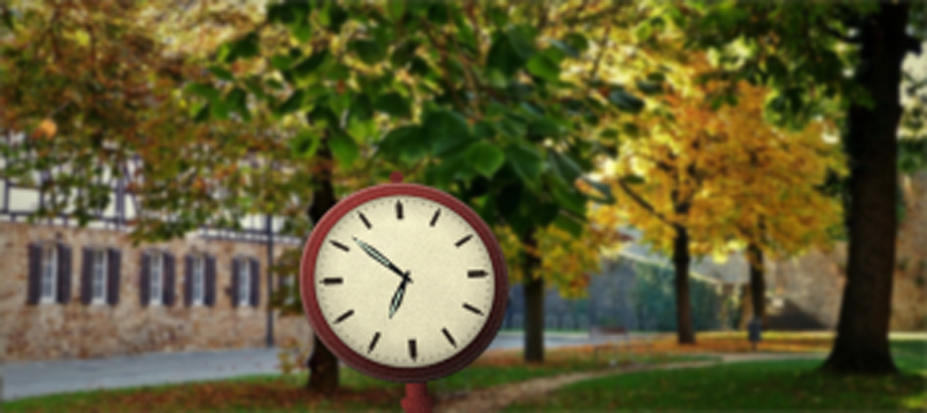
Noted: **6:52**
